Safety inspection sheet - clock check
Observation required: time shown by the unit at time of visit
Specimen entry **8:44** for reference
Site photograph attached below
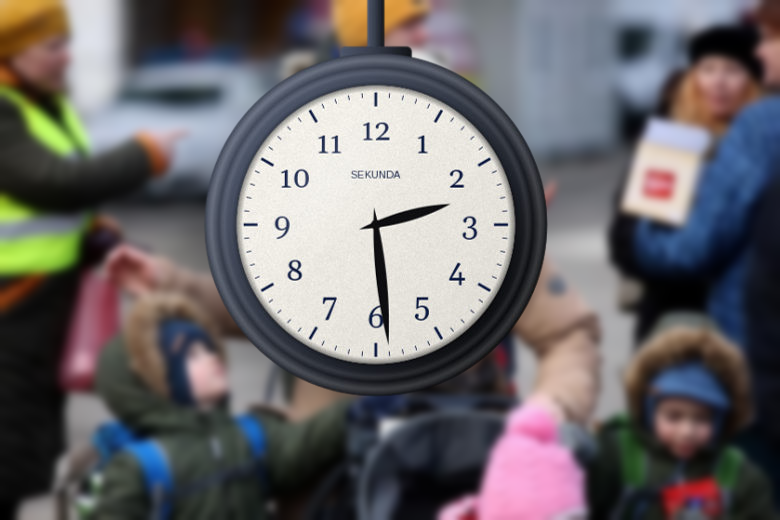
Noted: **2:29**
